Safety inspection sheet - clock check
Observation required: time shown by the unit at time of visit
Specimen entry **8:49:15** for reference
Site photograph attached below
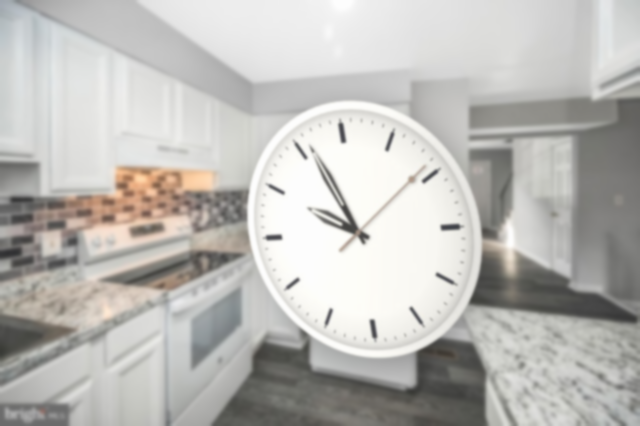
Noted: **9:56:09**
